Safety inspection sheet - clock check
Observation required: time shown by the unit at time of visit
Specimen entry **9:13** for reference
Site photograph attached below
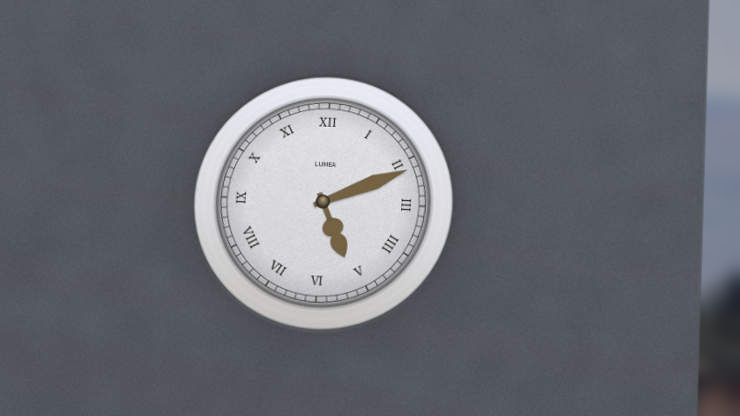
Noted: **5:11**
